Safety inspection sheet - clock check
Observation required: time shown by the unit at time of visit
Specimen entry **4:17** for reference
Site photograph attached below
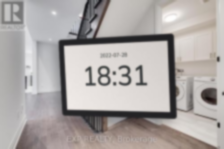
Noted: **18:31**
